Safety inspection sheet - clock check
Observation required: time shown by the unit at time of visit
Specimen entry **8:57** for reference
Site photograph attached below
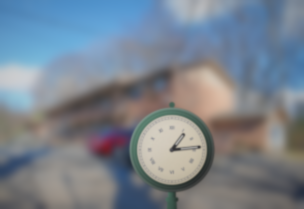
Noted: **1:14**
